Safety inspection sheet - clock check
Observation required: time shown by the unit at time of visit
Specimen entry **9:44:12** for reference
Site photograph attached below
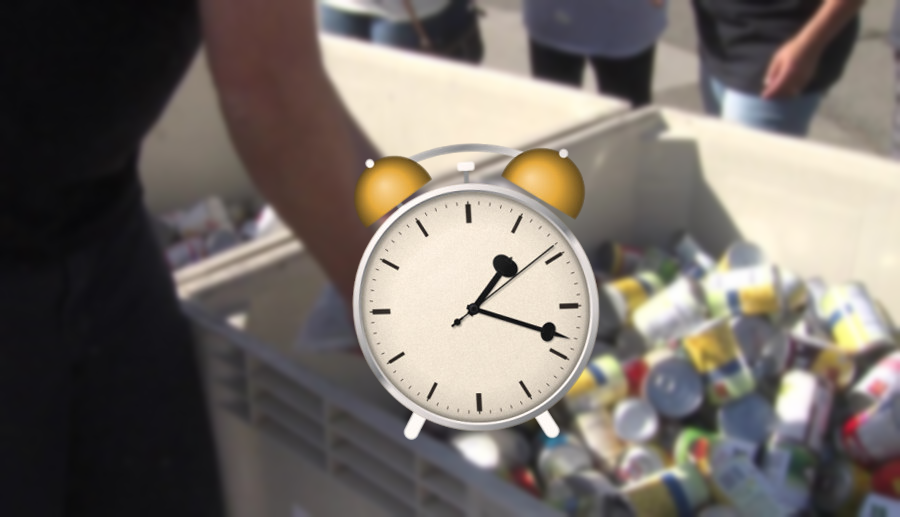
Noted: **1:18:09**
